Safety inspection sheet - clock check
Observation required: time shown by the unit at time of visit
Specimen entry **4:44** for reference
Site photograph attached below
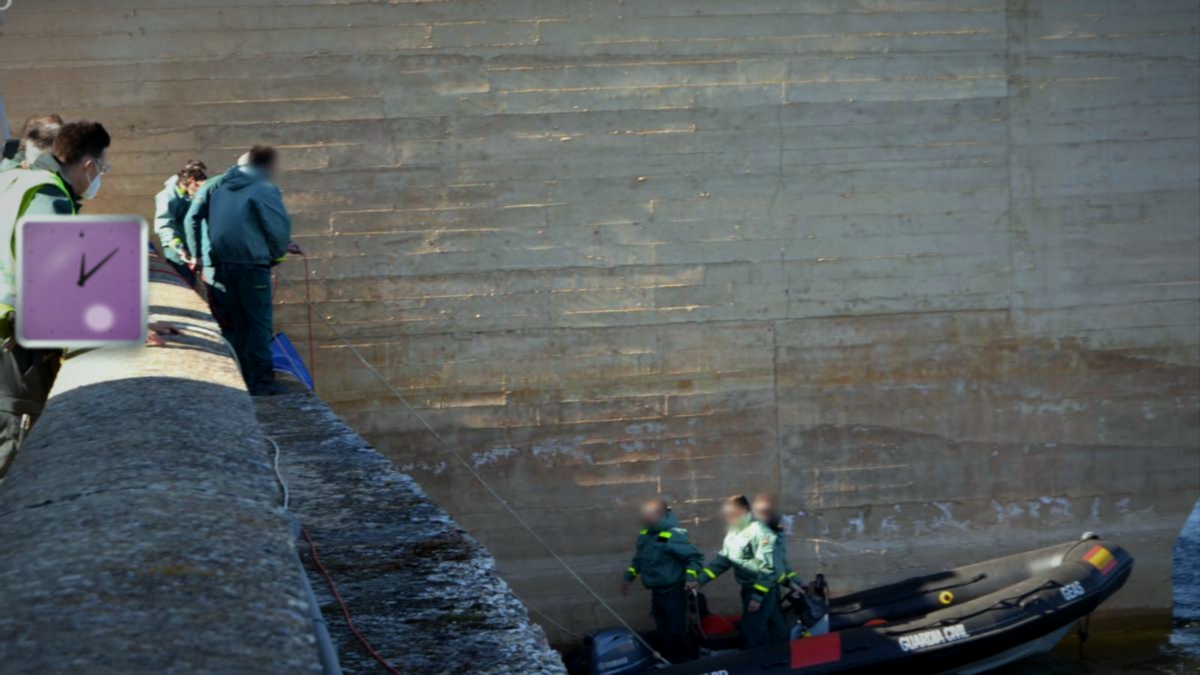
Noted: **12:08**
